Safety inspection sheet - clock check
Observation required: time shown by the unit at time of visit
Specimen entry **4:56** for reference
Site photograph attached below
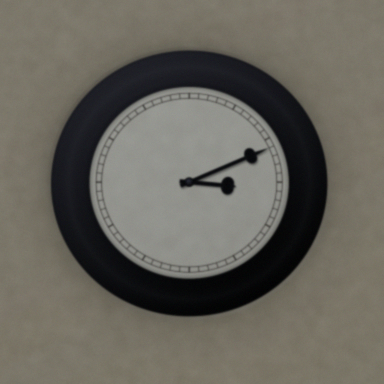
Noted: **3:11**
